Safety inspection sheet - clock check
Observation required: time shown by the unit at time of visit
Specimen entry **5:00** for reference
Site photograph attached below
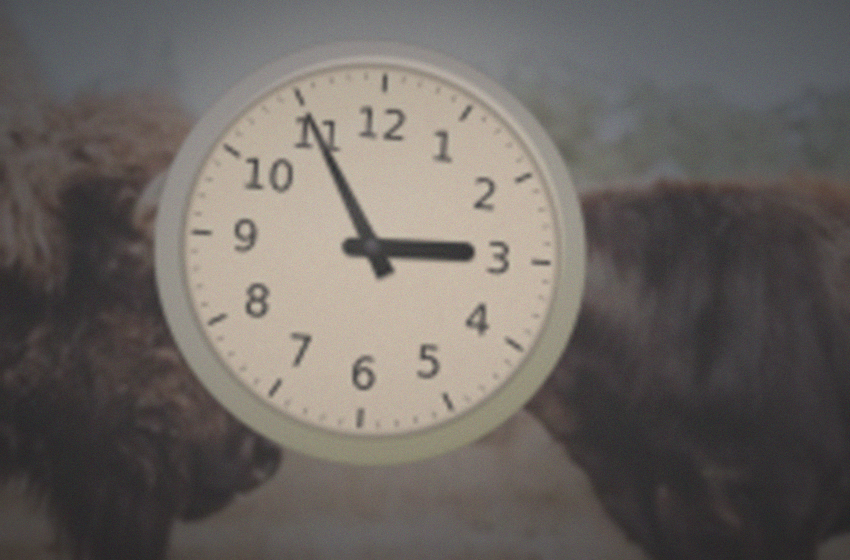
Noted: **2:55**
